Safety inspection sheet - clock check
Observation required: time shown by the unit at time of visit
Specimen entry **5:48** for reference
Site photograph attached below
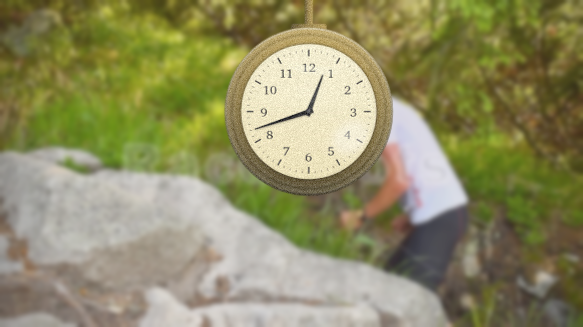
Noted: **12:42**
